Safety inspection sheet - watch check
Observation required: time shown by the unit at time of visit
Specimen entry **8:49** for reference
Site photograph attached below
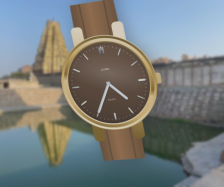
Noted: **4:35**
